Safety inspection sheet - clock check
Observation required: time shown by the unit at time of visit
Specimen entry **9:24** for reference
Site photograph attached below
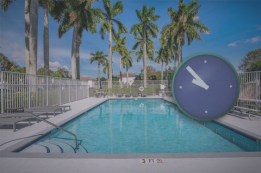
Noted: **9:53**
